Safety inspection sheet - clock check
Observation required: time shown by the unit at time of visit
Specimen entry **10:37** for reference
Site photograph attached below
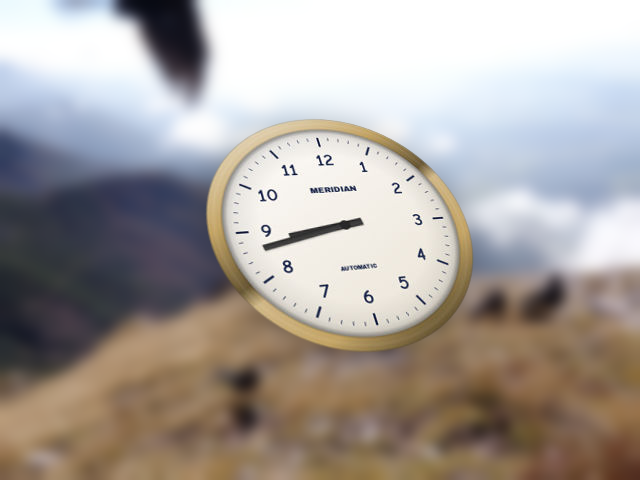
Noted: **8:43**
